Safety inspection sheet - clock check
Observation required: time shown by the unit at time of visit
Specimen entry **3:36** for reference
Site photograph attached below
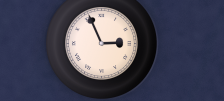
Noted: **2:56**
